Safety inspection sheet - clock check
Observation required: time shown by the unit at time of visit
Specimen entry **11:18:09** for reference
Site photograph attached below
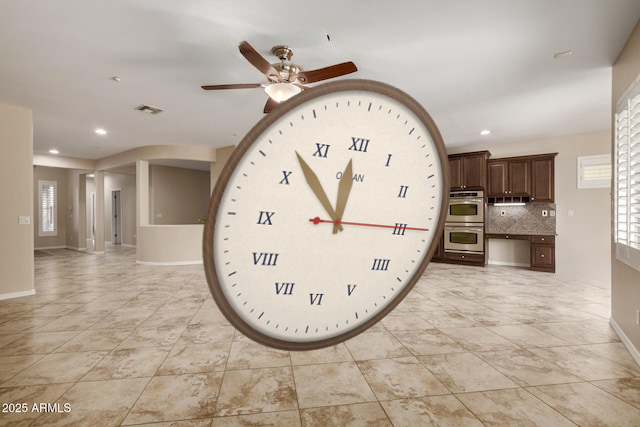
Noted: **11:52:15**
